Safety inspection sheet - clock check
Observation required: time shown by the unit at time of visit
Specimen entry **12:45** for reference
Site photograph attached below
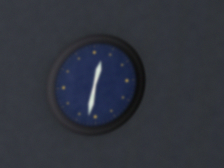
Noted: **12:32**
